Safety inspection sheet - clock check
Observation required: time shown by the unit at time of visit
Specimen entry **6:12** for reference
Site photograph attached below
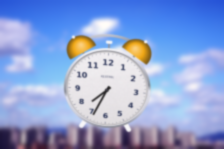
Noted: **7:34**
